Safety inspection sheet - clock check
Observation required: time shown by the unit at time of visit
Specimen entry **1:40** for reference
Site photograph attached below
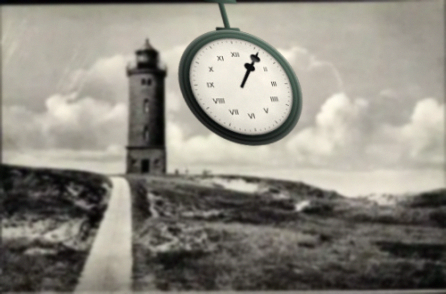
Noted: **1:06**
